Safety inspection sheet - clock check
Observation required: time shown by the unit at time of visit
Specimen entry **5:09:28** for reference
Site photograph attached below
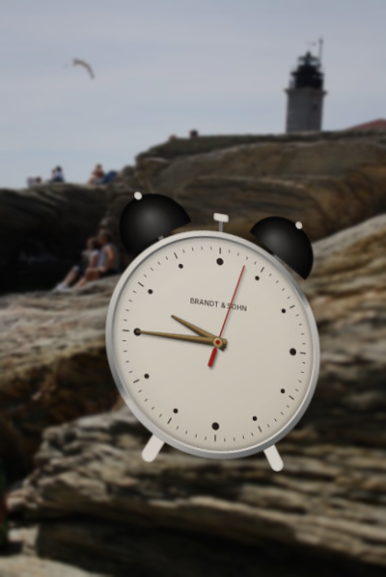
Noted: **9:45:03**
